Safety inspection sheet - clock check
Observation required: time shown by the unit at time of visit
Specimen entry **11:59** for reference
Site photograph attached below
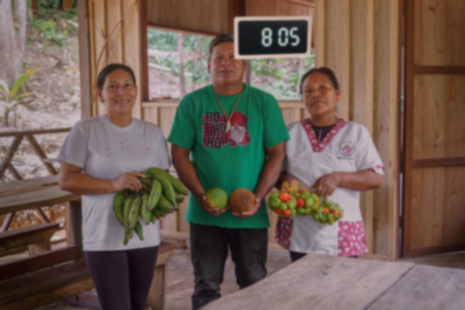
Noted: **8:05**
